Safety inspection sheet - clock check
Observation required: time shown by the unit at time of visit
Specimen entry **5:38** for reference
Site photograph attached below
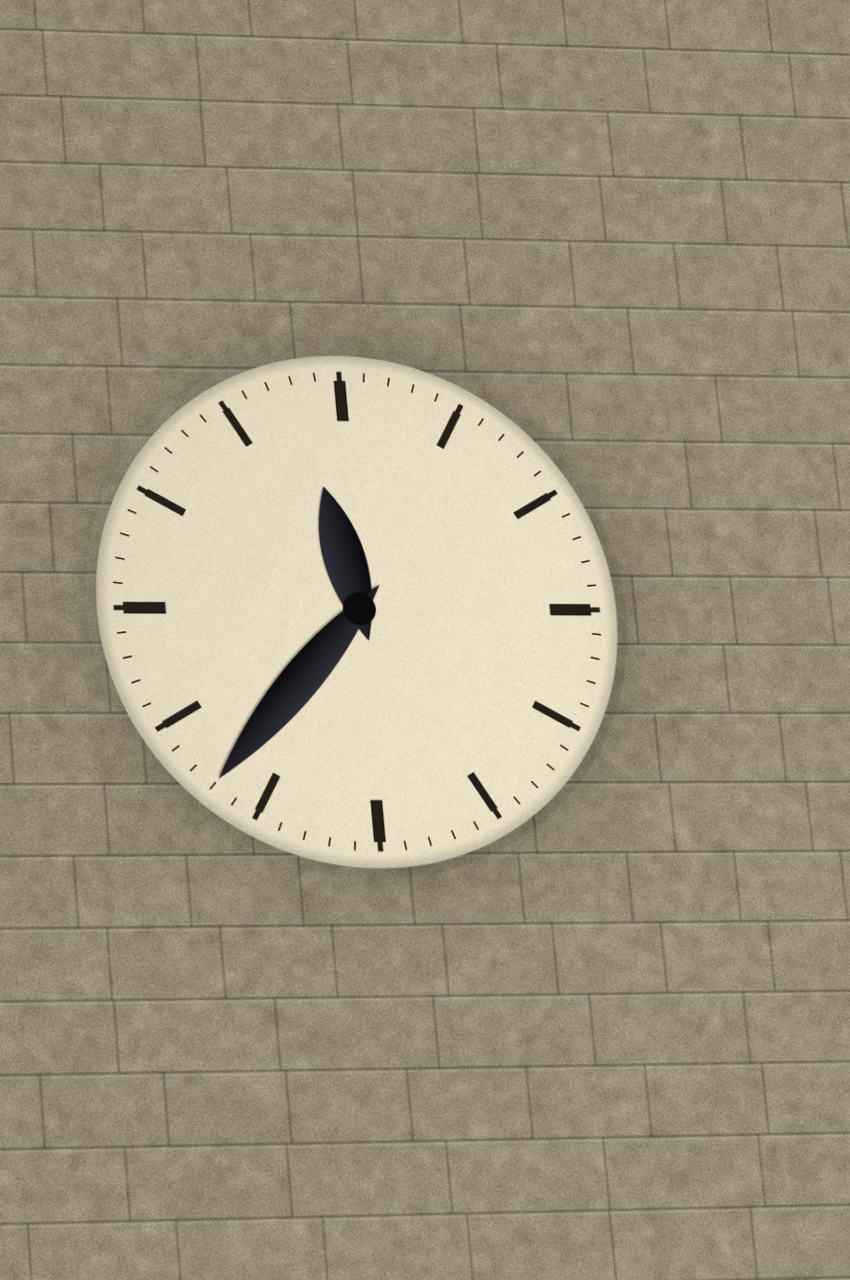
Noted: **11:37**
